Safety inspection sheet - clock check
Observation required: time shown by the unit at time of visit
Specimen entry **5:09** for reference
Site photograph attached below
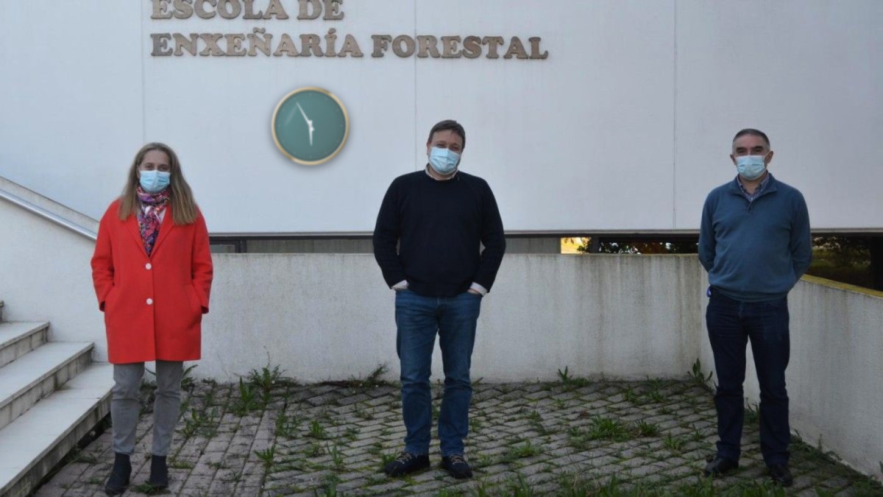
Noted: **5:55**
